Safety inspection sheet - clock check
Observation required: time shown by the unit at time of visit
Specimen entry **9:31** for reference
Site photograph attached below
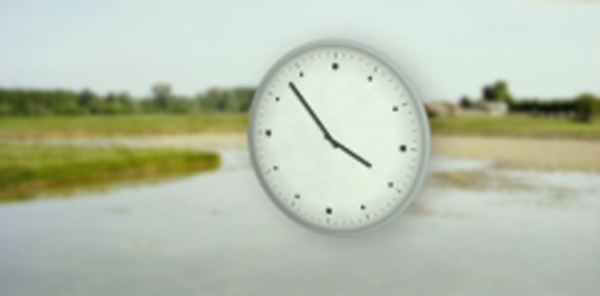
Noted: **3:53**
